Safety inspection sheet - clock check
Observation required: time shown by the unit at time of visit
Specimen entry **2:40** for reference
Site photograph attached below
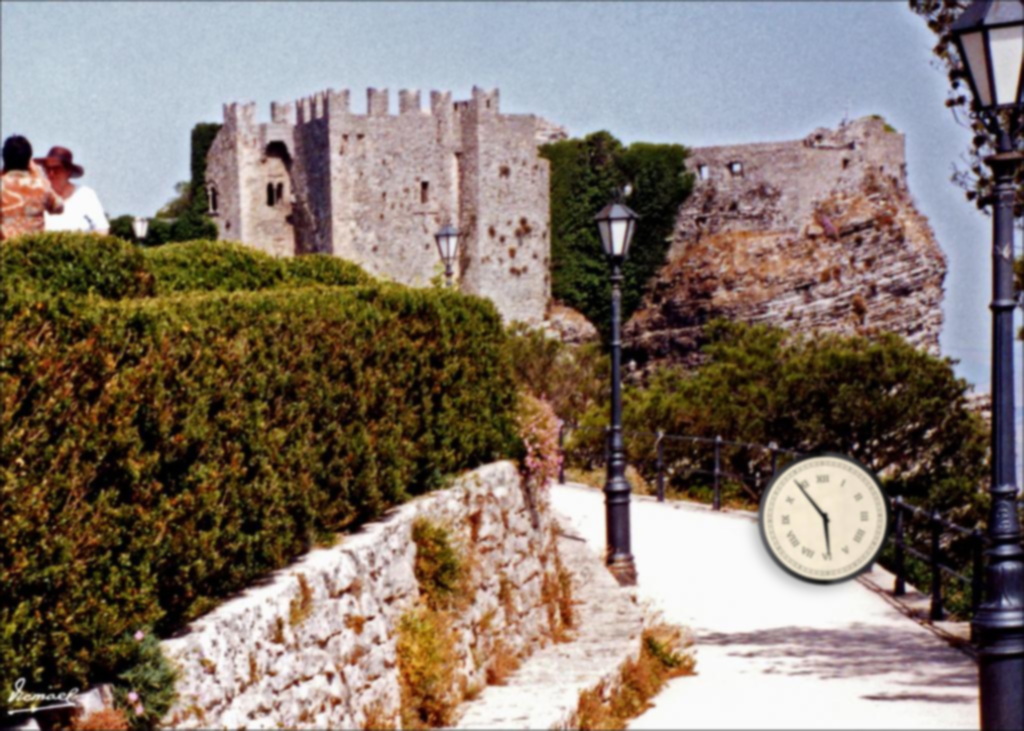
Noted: **5:54**
